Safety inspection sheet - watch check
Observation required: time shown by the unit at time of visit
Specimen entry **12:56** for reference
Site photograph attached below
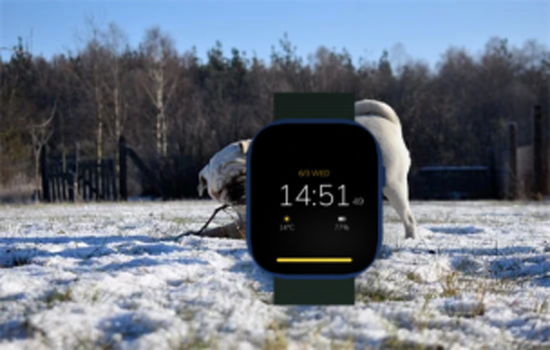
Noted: **14:51**
